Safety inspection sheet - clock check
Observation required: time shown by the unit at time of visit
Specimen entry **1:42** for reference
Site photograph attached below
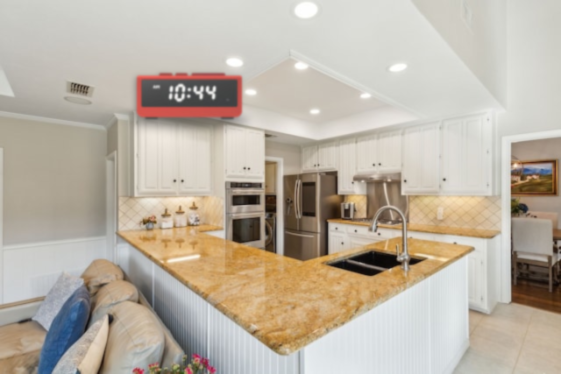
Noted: **10:44**
